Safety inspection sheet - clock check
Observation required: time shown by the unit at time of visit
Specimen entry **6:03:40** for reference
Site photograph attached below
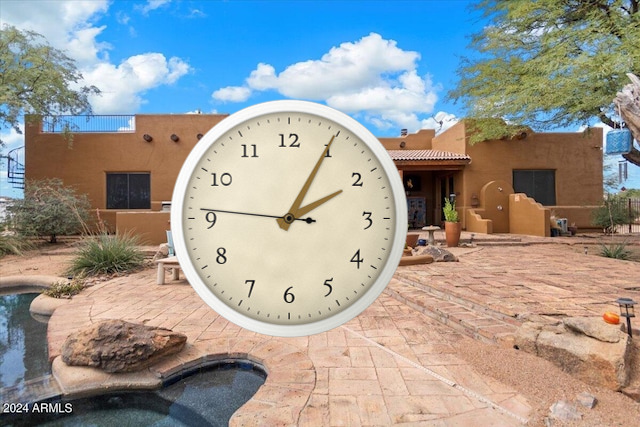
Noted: **2:04:46**
